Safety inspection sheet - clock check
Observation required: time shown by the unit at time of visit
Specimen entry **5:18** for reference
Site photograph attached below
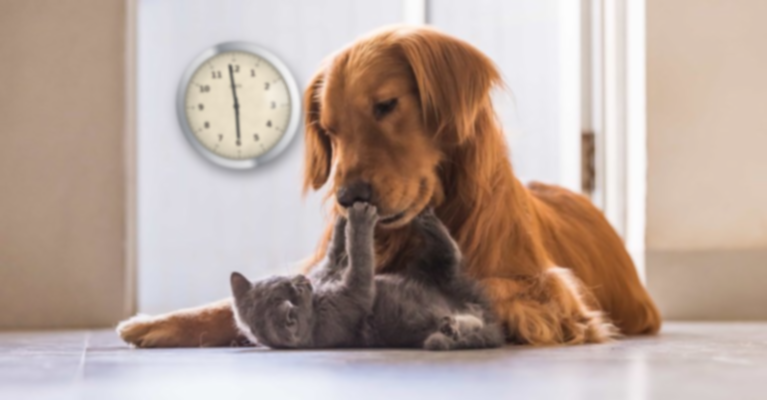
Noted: **5:59**
